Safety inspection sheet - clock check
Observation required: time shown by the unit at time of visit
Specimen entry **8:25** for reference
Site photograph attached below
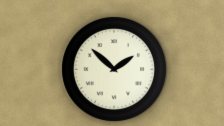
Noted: **1:52**
